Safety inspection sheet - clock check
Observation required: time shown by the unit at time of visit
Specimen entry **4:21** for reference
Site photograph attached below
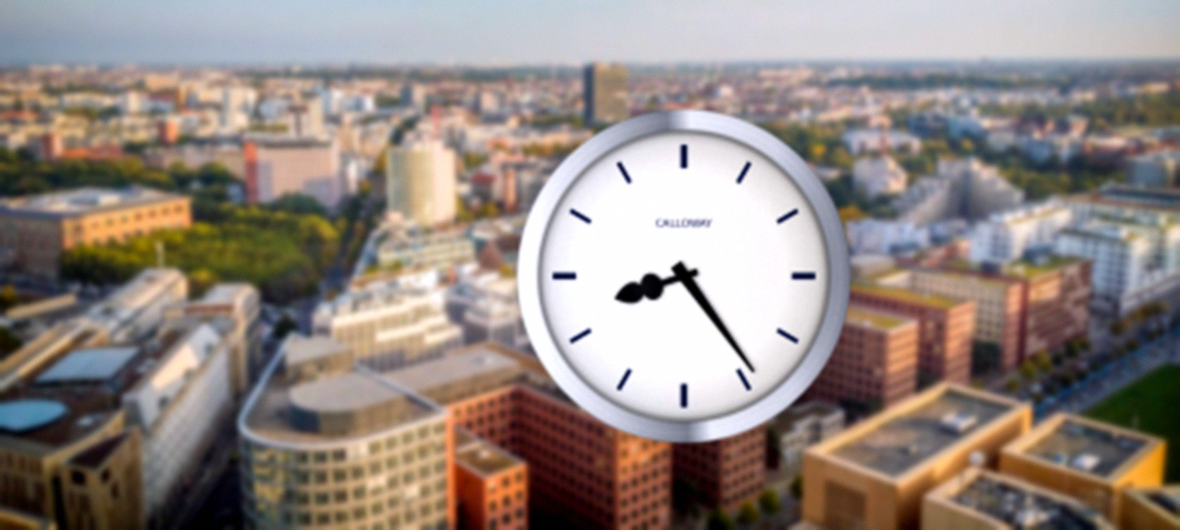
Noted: **8:24**
